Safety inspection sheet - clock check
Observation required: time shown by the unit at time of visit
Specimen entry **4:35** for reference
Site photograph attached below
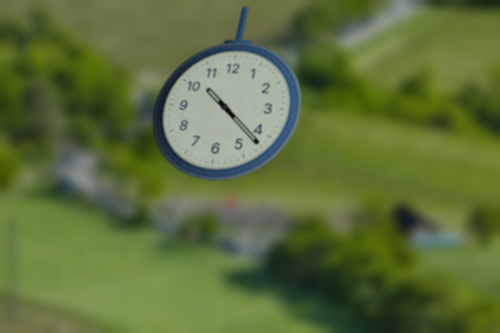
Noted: **10:22**
